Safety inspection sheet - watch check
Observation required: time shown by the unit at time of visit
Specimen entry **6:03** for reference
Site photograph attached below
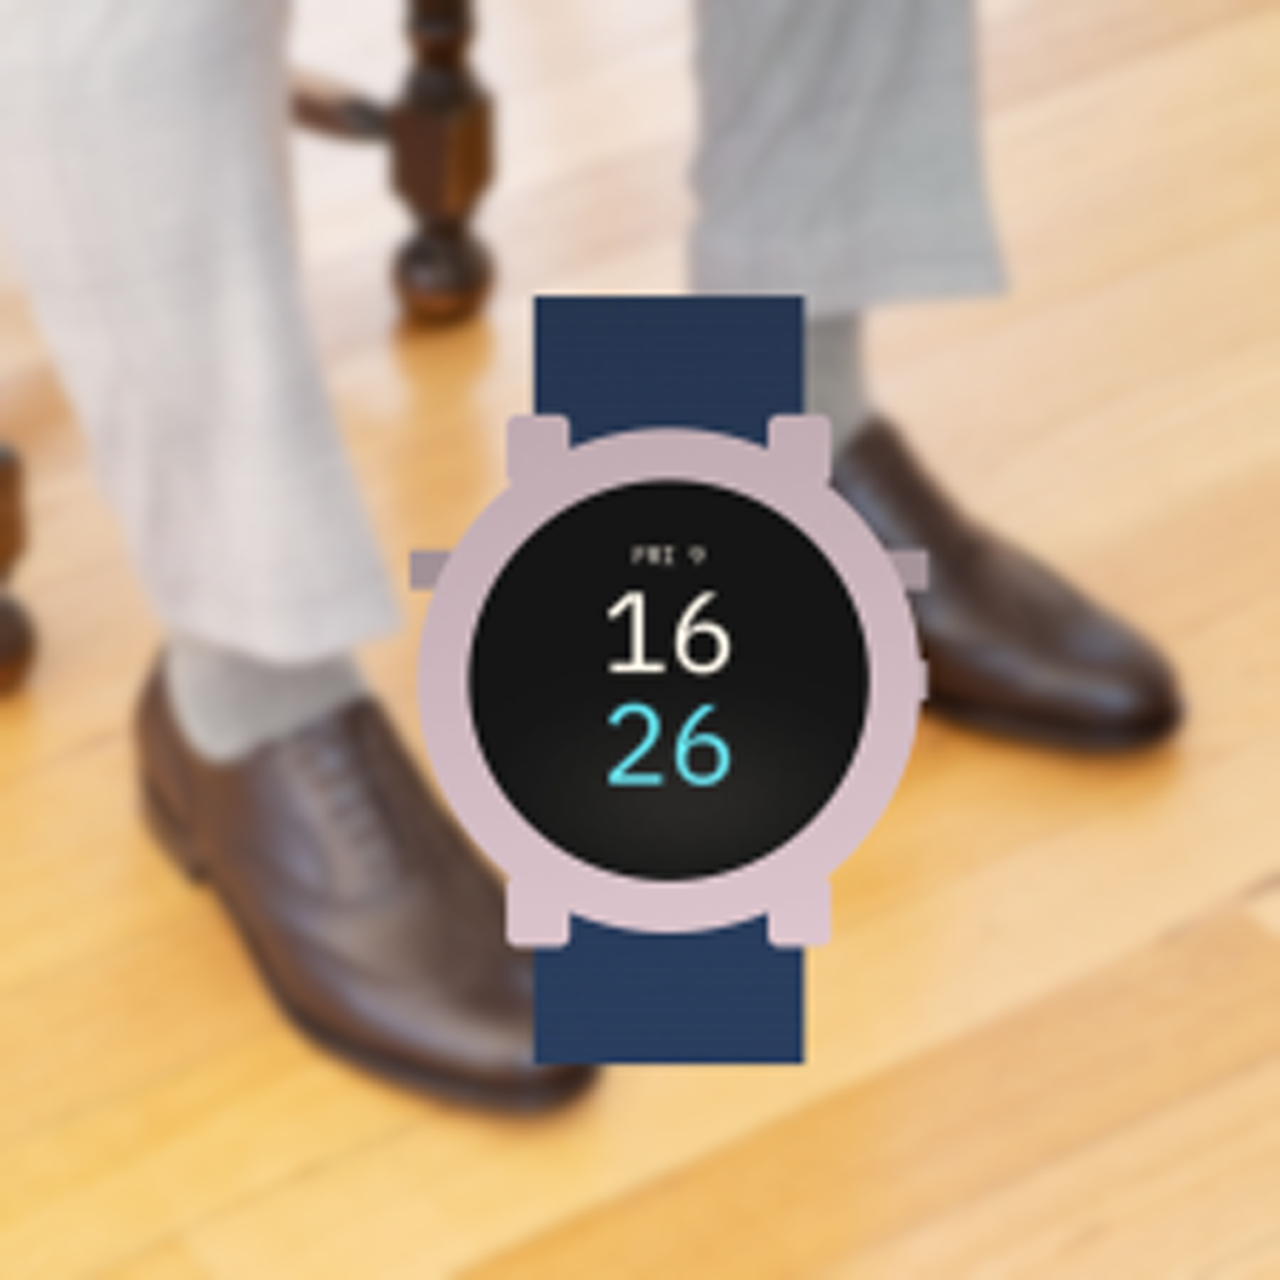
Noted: **16:26**
